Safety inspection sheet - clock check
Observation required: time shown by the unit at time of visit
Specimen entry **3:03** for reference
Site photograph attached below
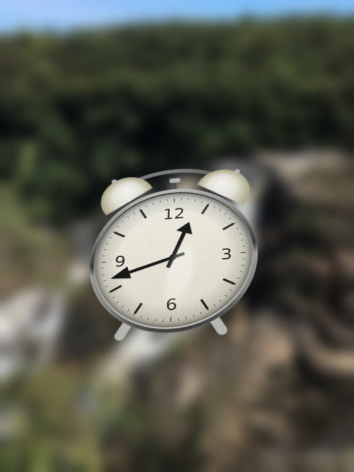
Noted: **12:42**
